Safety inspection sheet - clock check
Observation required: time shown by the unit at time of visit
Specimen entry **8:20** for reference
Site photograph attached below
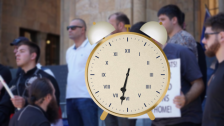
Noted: **6:32**
